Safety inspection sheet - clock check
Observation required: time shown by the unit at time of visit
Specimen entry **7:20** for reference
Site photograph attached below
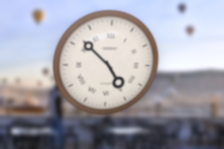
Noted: **4:52**
